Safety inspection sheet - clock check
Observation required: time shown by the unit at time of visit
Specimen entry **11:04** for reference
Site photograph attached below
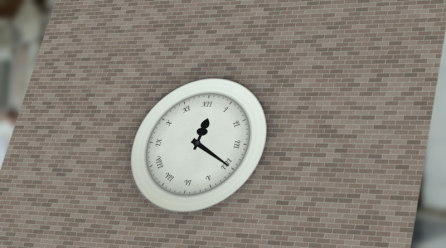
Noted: **12:20**
